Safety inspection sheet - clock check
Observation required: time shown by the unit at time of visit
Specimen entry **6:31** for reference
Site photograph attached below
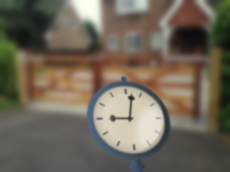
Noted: **9:02**
